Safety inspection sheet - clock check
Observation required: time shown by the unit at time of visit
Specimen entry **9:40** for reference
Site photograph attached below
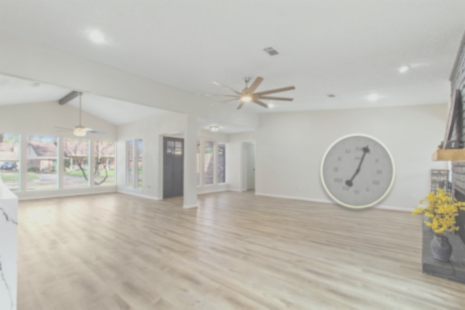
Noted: **7:03**
